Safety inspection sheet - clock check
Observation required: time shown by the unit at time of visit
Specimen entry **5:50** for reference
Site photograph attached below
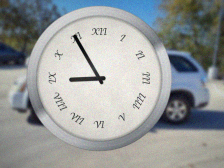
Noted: **8:55**
